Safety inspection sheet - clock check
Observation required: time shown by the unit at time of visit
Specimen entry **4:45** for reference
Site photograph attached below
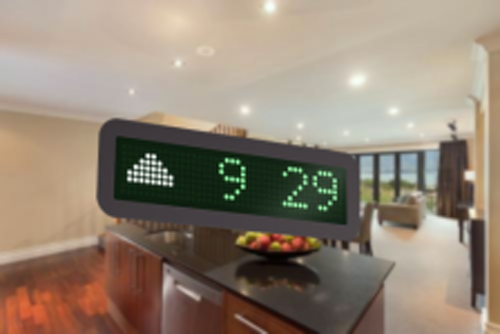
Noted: **9:29**
